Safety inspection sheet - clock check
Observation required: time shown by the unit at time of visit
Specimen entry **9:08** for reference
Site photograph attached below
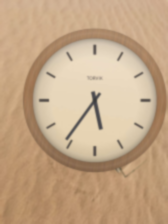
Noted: **5:36**
